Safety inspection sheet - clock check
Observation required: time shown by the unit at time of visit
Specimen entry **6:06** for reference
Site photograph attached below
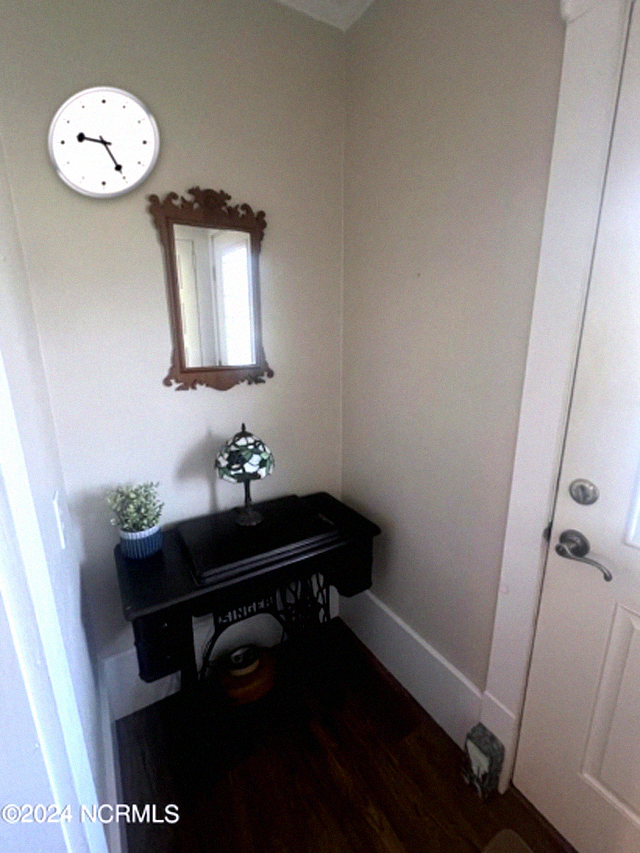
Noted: **9:25**
